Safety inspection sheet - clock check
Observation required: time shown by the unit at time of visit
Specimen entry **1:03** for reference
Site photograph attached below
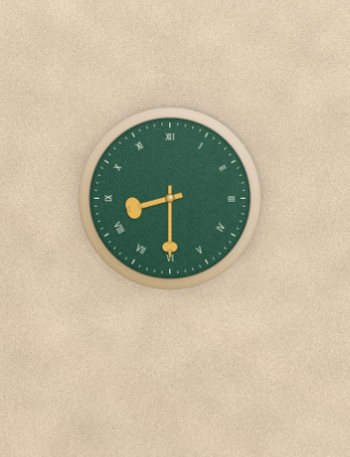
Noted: **8:30**
